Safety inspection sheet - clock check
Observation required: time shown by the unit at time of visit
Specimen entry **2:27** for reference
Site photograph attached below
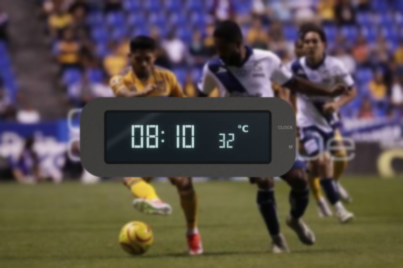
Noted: **8:10**
